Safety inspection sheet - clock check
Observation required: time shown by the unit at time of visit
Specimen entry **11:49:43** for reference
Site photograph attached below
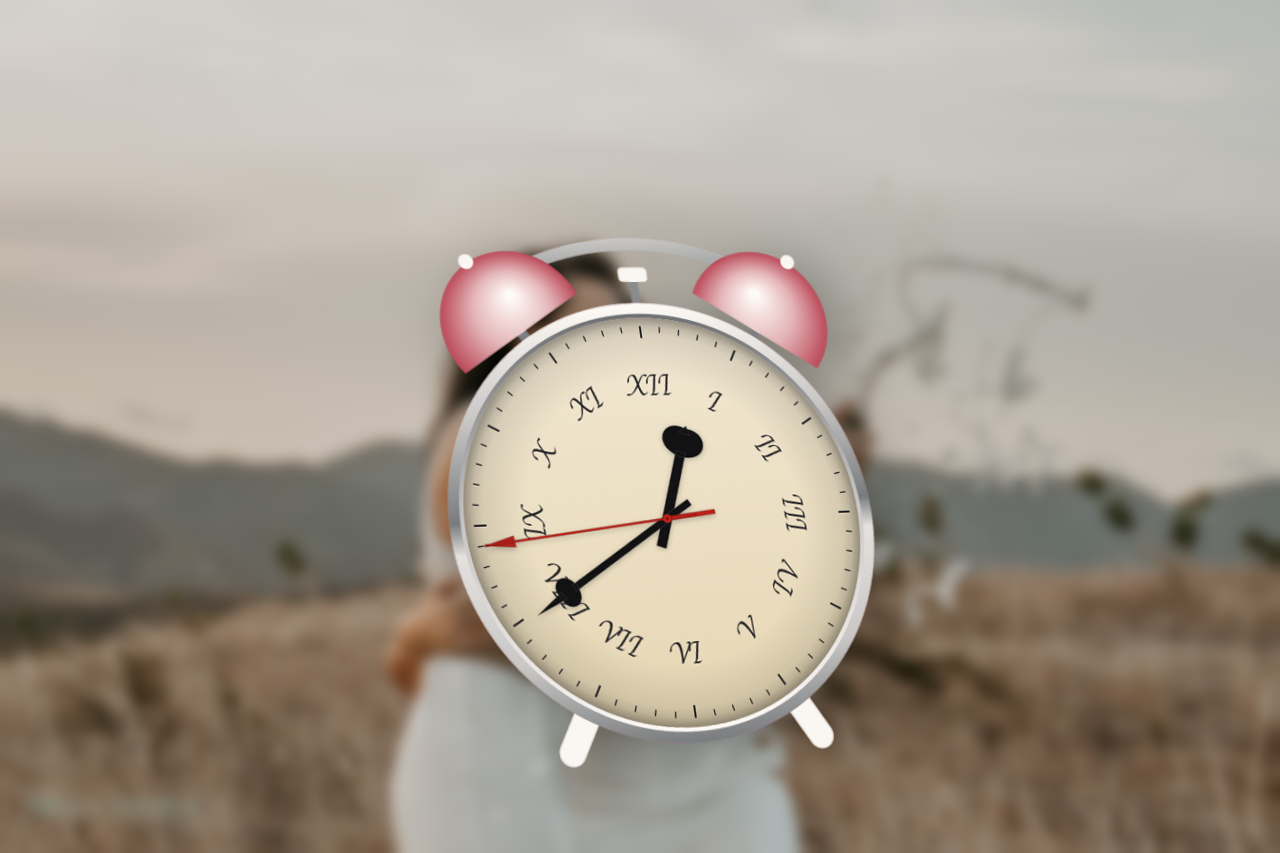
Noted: **12:39:44**
